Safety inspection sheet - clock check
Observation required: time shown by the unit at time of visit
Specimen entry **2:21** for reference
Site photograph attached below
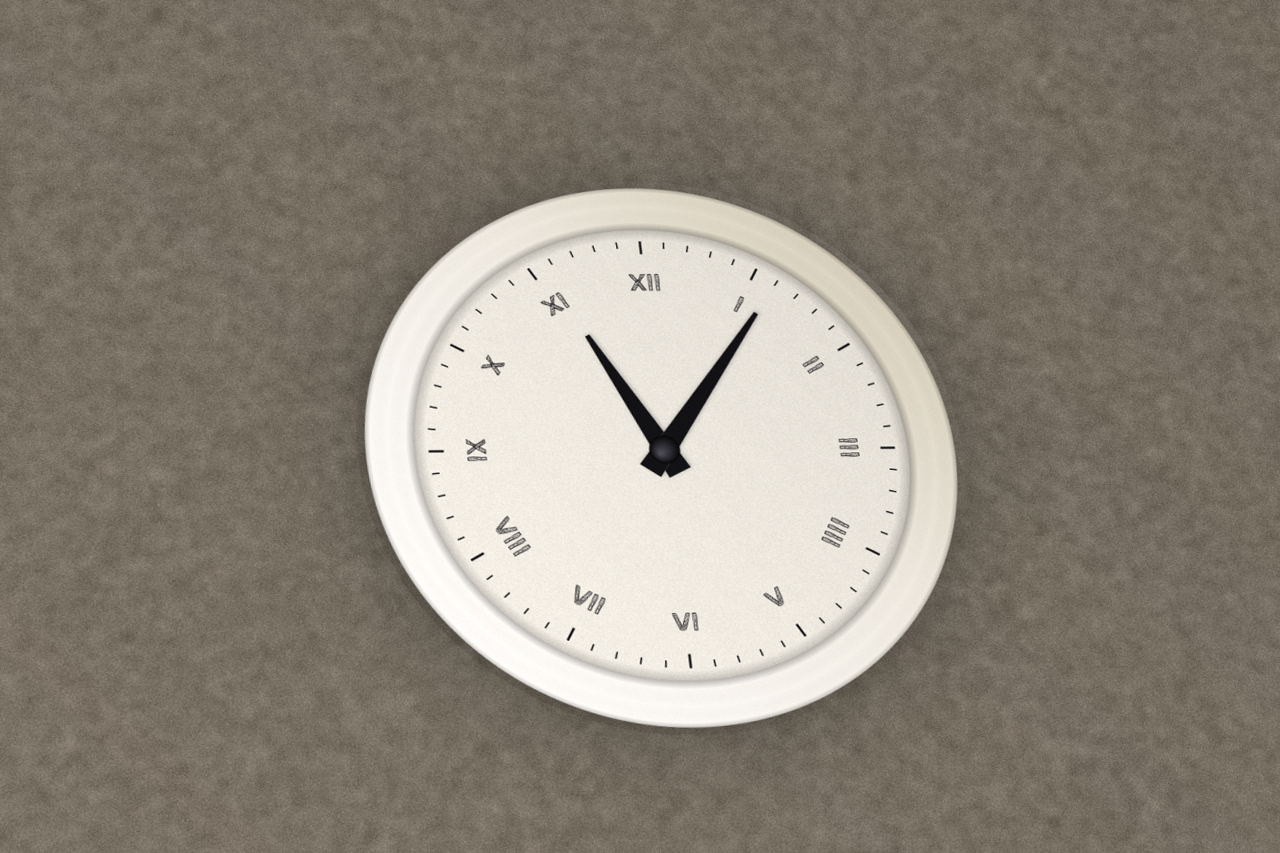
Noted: **11:06**
